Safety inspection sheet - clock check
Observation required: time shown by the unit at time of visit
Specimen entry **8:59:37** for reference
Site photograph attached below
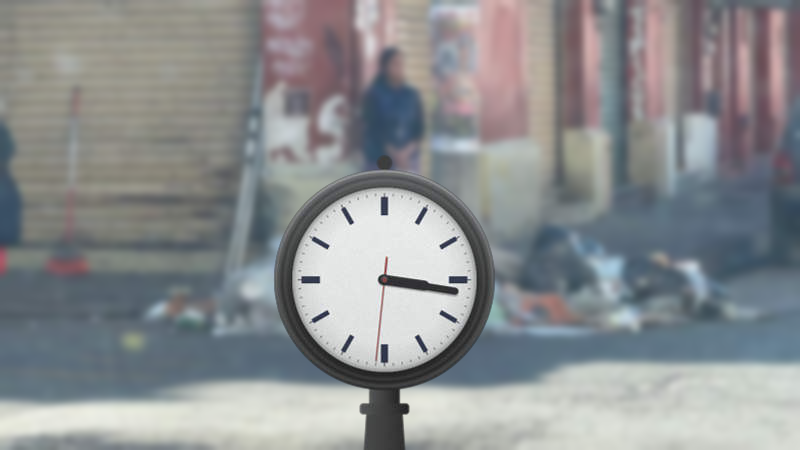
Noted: **3:16:31**
